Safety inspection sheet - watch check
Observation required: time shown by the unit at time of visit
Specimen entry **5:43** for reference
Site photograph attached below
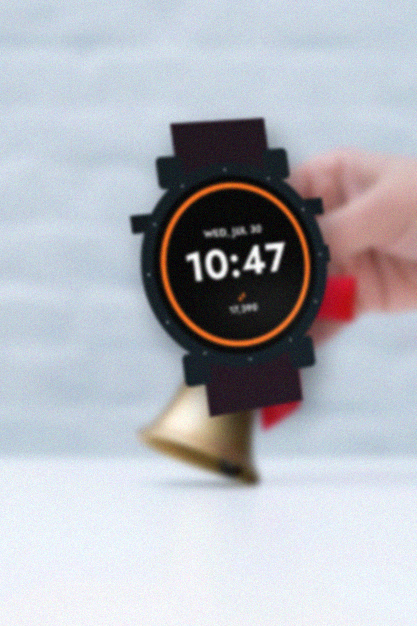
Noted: **10:47**
